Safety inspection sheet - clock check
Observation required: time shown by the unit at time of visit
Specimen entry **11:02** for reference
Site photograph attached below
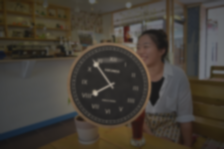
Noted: **7:53**
